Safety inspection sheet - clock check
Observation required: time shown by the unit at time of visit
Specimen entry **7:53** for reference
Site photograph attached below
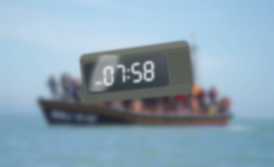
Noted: **7:58**
